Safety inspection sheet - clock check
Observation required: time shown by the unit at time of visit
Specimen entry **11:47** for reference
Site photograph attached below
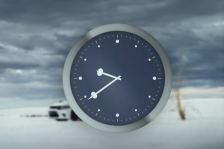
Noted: **9:39**
